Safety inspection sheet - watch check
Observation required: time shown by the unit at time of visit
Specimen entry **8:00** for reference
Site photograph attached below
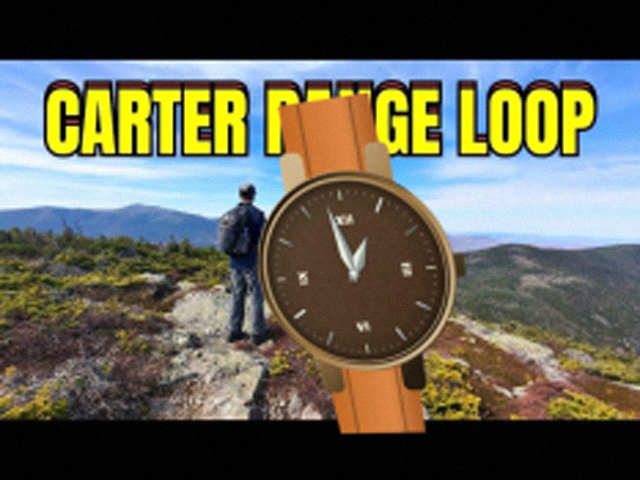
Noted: **12:58**
